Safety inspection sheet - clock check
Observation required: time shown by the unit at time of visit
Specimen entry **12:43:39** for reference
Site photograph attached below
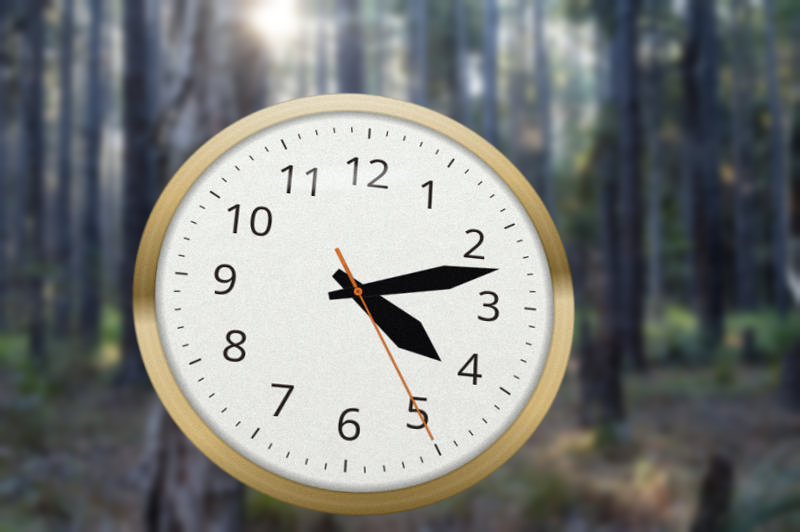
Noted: **4:12:25**
